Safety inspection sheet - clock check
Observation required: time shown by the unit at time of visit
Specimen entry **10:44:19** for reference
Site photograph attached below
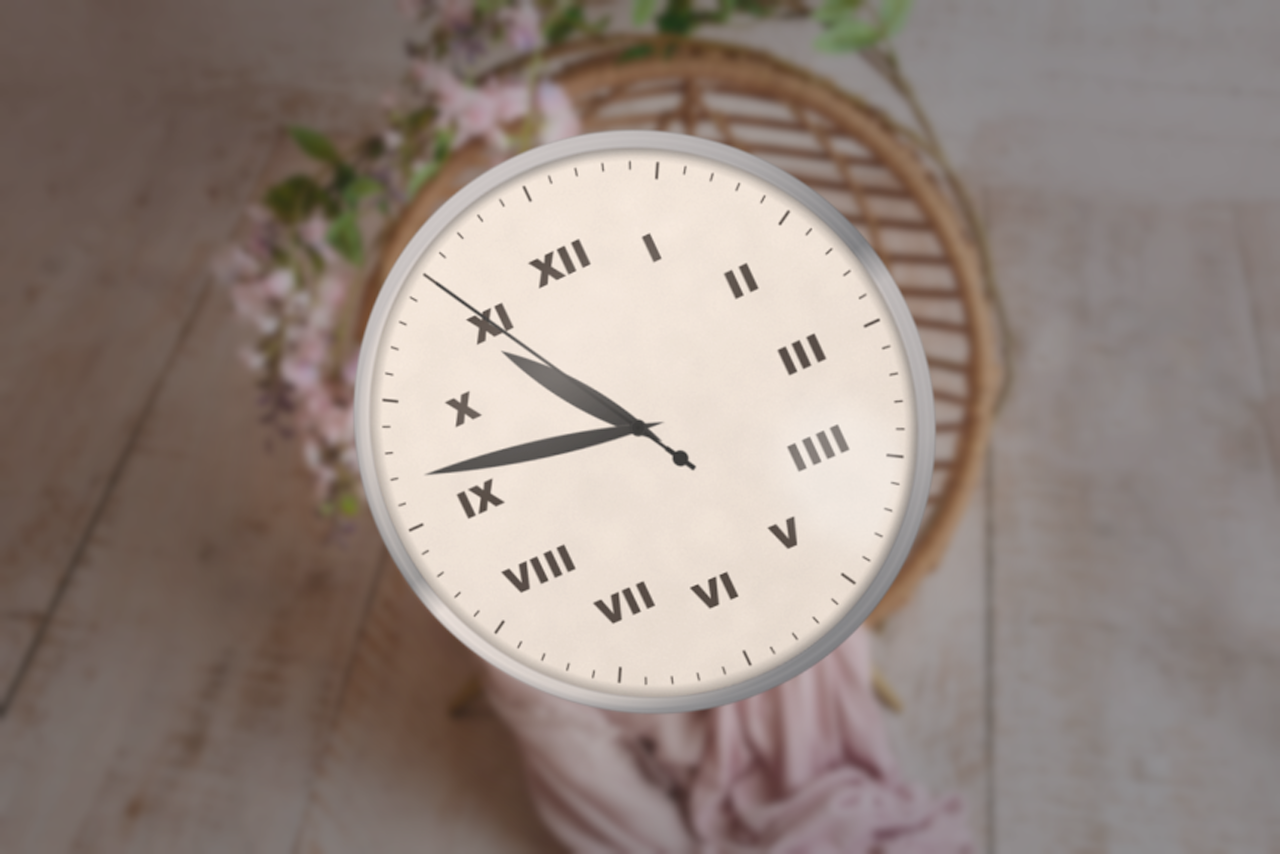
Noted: **10:46:55**
